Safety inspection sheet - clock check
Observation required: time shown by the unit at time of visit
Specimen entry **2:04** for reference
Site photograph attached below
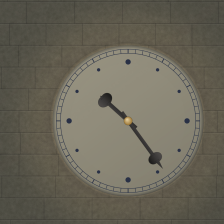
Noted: **10:24**
